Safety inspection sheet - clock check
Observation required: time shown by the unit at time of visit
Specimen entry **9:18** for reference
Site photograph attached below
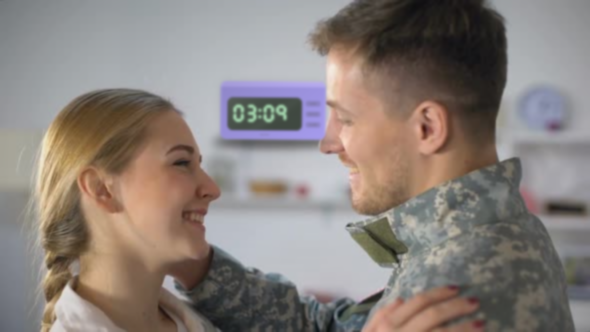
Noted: **3:09**
